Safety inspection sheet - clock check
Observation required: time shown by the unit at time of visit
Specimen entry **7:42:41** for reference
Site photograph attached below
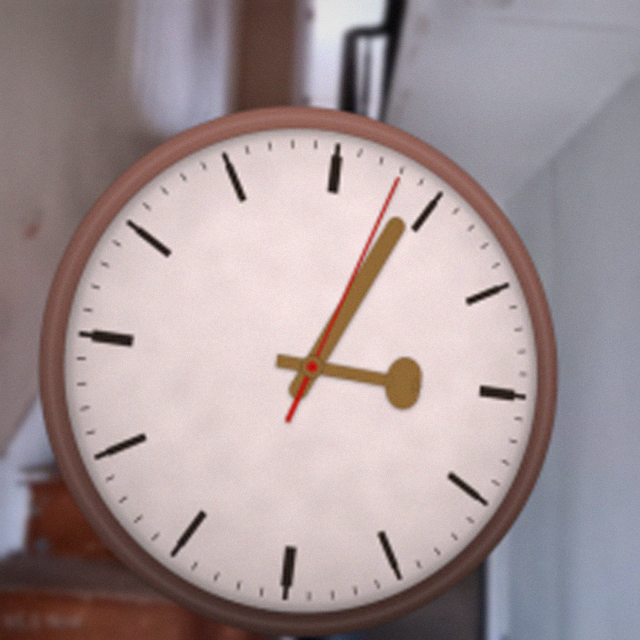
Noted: **3:04:03**
